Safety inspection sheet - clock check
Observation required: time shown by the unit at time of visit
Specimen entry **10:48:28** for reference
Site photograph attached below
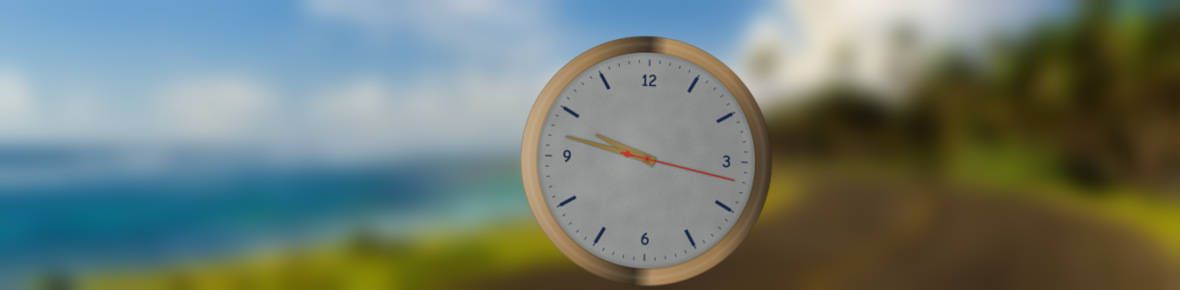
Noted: **9:47:17**
